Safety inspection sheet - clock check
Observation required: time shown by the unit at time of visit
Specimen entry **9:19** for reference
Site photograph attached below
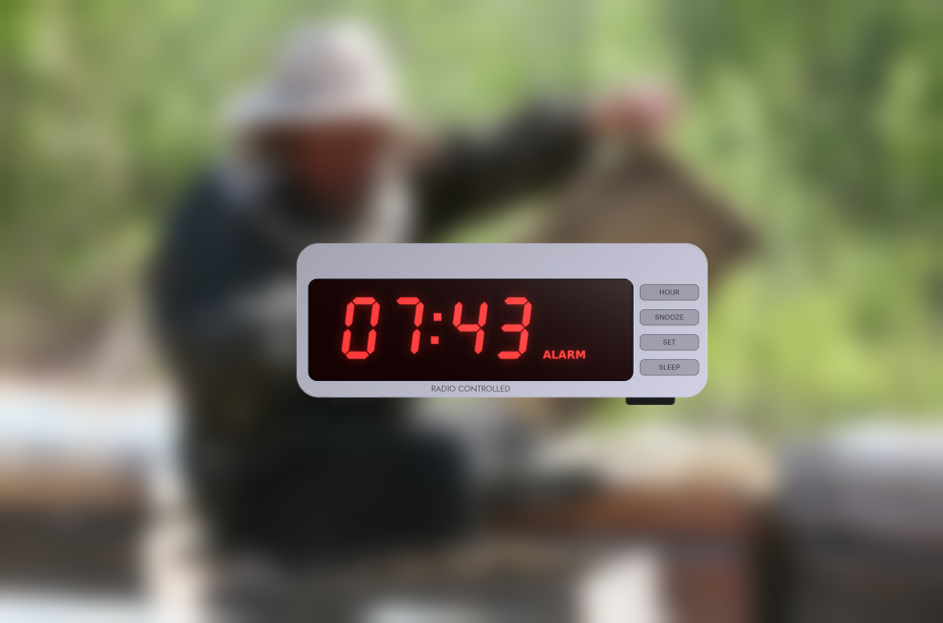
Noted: **7:43**
